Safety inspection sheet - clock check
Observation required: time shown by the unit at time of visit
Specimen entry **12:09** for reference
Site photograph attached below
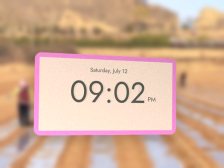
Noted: **9:02**
